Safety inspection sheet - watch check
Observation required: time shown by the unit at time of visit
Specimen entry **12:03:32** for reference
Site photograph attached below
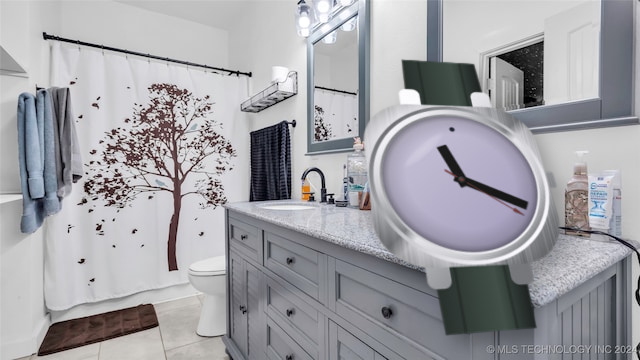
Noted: **11:19:21**
